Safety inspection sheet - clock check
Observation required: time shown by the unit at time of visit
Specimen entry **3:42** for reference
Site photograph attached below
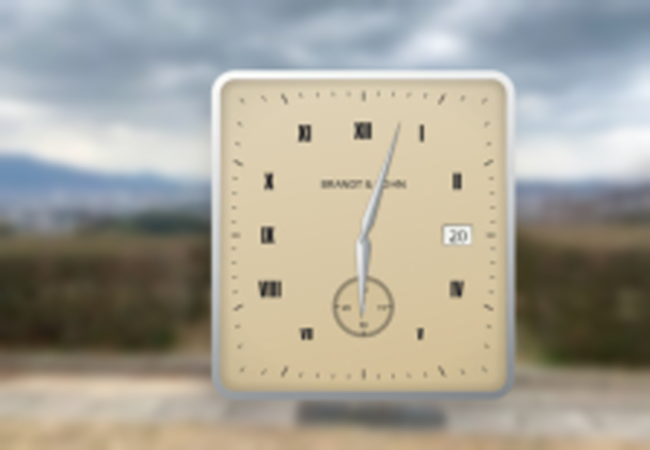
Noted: **6:03**
